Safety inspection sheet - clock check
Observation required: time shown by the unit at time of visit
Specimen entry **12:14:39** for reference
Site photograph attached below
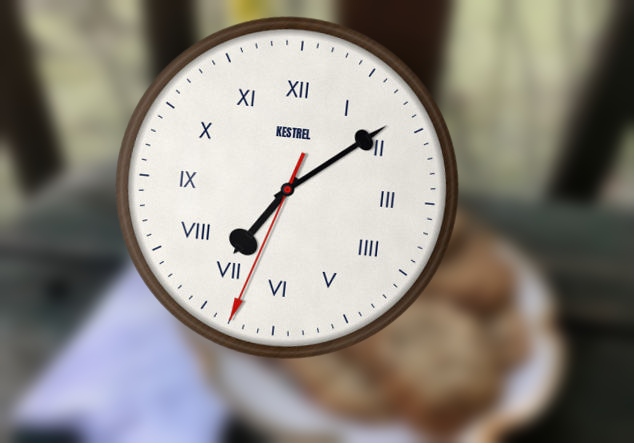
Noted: **7:08:33**
